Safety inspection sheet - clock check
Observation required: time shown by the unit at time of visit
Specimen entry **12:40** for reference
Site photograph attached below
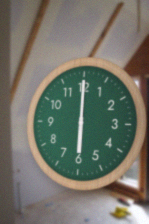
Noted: **6:00**
